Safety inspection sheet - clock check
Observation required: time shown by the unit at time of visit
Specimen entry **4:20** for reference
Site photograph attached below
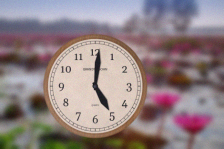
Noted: **5:01**
